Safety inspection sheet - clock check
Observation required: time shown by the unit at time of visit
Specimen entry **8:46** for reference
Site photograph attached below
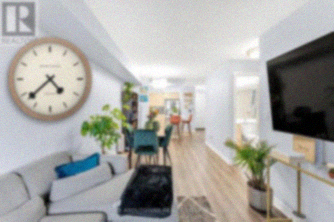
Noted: **4:38**
